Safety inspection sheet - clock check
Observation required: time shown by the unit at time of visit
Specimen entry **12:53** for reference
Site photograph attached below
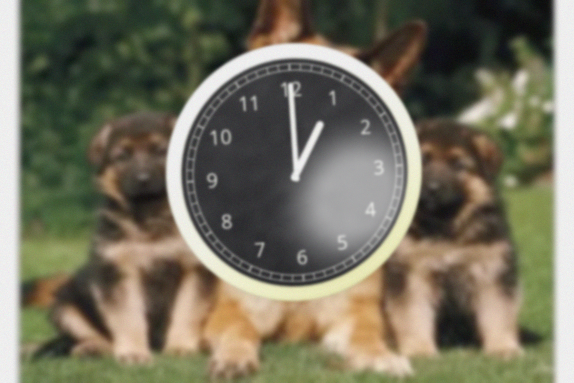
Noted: **1:00**
